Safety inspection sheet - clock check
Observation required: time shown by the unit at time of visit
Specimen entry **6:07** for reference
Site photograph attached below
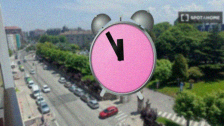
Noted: **11:55**
